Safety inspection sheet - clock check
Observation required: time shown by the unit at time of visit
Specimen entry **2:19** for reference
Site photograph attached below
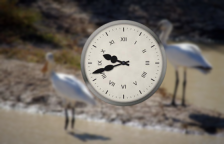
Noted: **9:42**
